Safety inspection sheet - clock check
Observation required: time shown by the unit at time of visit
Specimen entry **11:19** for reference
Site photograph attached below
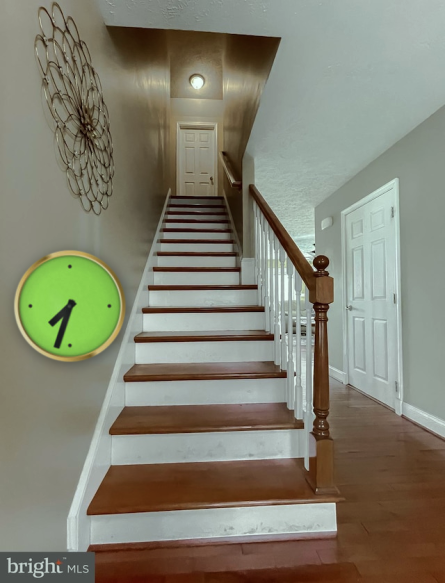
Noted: **7:33**
